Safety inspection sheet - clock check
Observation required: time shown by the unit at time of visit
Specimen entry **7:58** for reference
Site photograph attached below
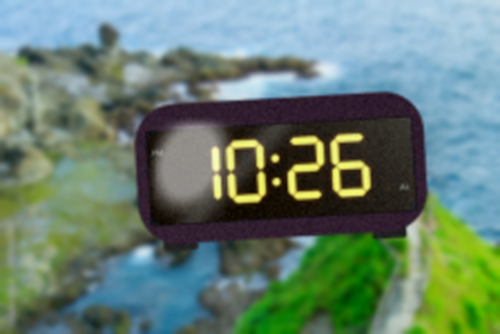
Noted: **10:26**
